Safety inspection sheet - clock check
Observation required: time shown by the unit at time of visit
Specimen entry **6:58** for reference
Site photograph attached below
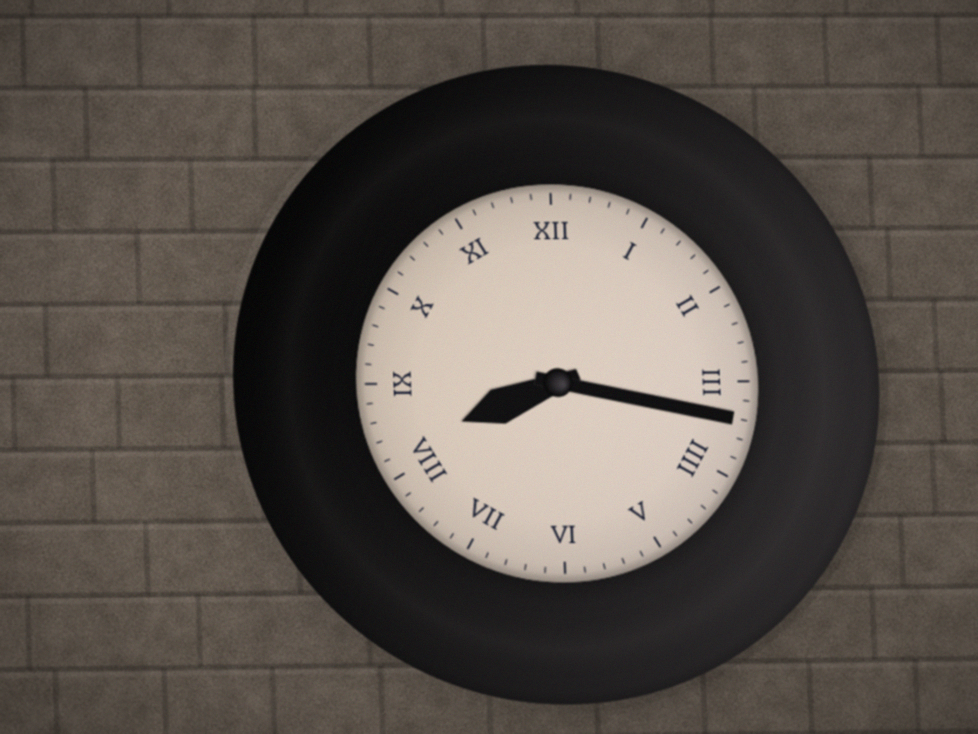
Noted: **8:17**
